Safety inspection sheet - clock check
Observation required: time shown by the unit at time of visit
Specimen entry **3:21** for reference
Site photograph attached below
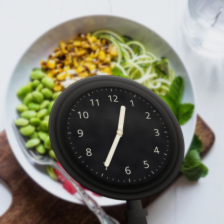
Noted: **12:35**
